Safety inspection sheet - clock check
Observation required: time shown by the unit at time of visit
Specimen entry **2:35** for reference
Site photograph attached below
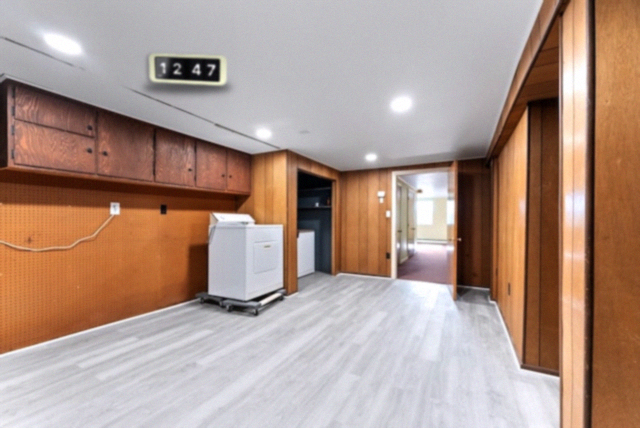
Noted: **12:47**
